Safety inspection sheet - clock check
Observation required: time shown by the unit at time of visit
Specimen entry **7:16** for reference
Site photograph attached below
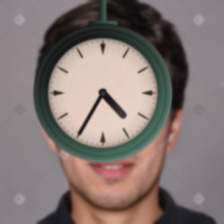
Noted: **4:35**
